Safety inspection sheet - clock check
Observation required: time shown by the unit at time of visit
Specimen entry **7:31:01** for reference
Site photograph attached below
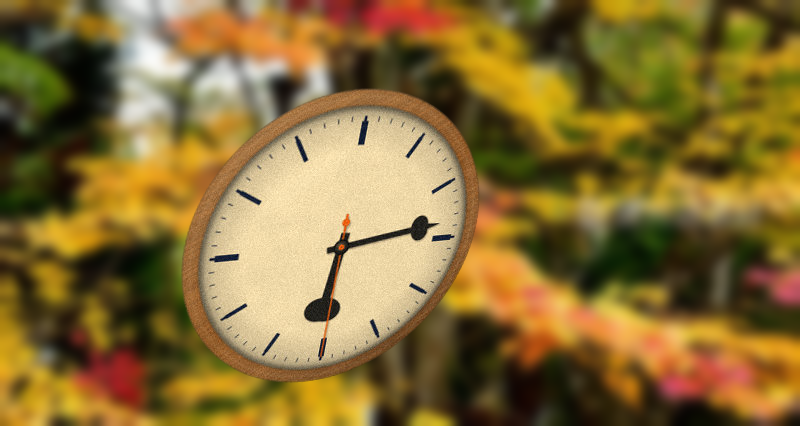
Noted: **6:13:30**
